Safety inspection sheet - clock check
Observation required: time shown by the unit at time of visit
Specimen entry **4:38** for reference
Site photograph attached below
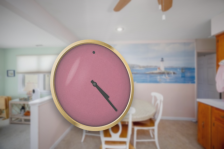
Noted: **4:23**
